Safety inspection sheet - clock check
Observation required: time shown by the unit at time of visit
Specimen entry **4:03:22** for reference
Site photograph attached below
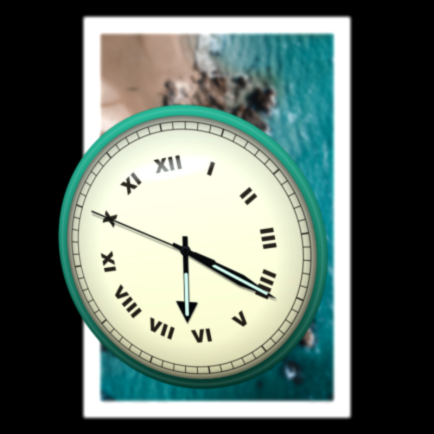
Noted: **6:20:50**
